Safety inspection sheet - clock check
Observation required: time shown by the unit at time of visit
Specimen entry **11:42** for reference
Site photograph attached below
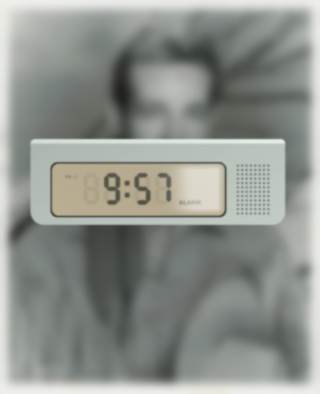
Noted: **9:57**
